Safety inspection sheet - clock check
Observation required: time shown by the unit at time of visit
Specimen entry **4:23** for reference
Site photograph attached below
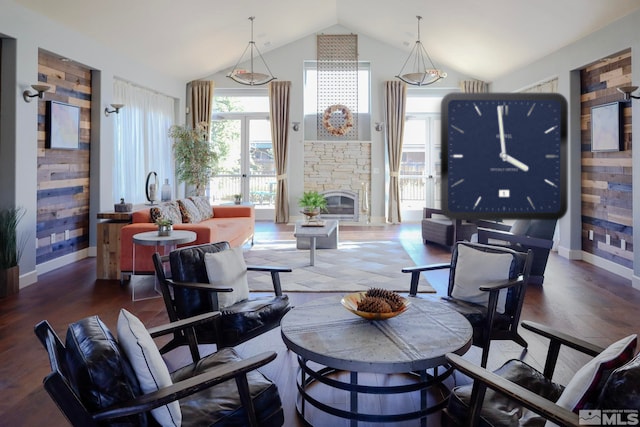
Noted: **3:59**
